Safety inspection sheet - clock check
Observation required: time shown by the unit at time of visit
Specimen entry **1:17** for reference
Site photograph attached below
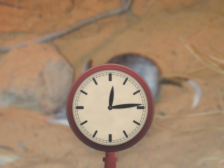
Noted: **12:14**
